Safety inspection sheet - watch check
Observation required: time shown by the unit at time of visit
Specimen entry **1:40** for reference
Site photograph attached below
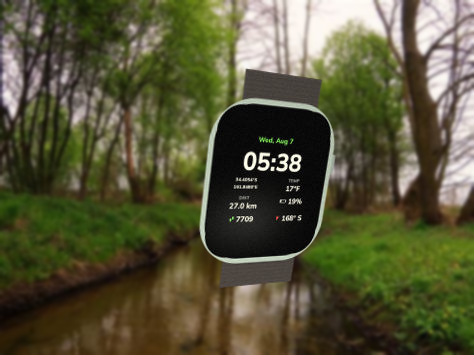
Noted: **5:38**
